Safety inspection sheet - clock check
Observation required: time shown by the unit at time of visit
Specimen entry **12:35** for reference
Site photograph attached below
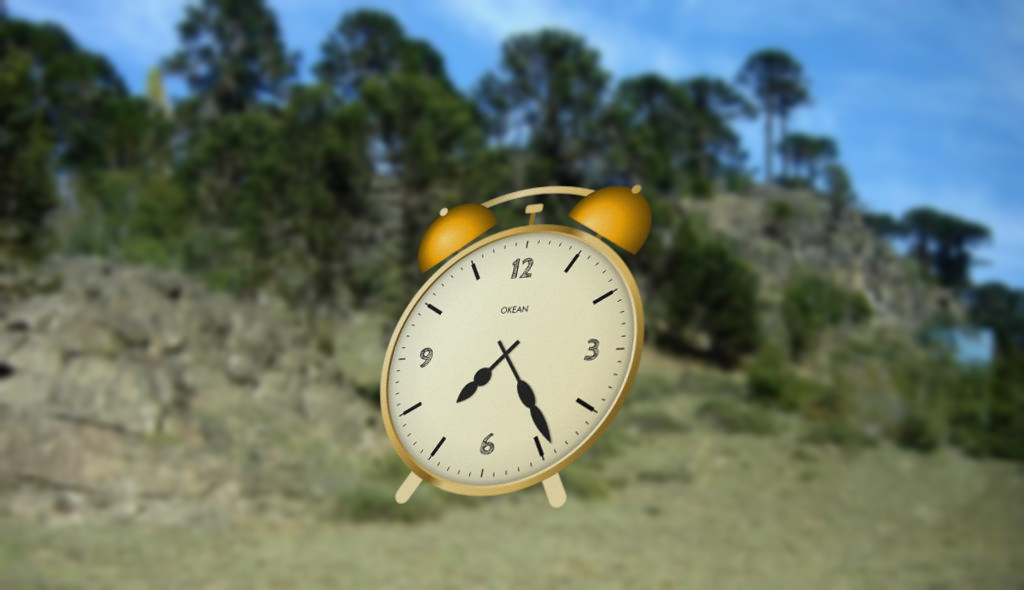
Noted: **7:24**
